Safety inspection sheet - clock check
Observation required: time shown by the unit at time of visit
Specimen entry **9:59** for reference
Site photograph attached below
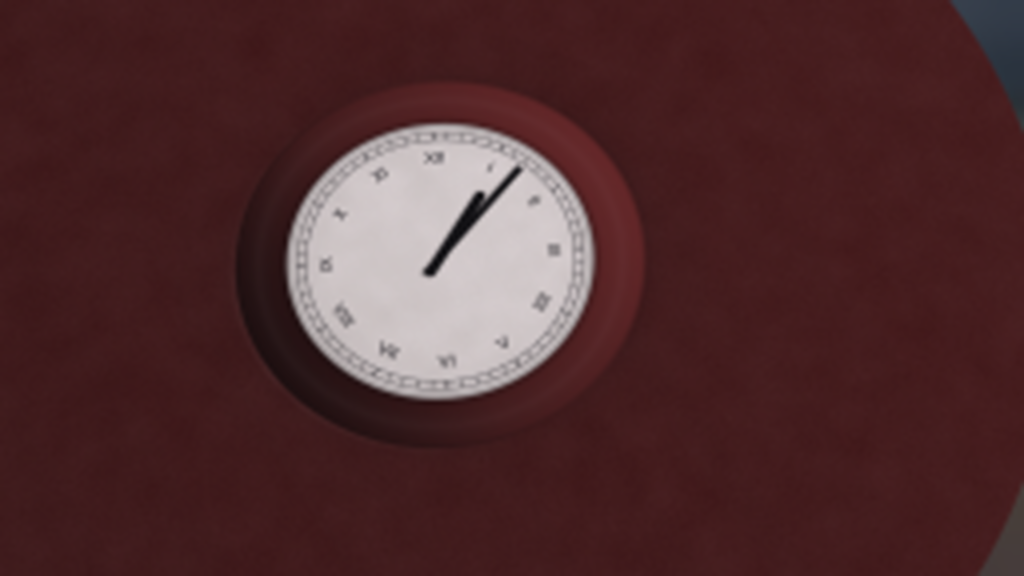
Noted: **1:07**
